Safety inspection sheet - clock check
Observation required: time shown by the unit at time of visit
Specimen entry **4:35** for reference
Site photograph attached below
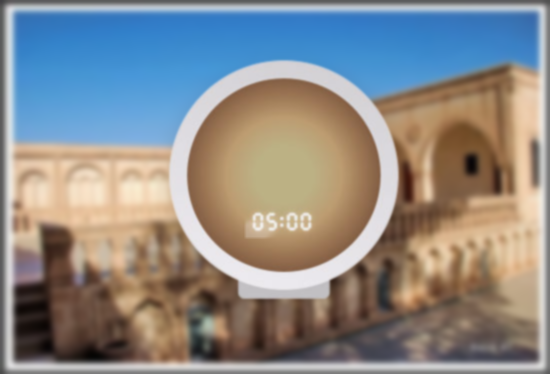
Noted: **5:00**
